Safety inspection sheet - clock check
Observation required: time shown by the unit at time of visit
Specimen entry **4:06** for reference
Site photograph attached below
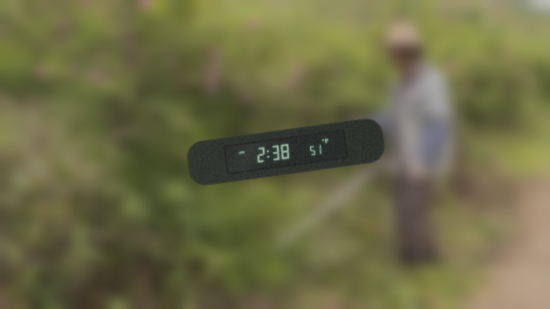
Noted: **2:38**
